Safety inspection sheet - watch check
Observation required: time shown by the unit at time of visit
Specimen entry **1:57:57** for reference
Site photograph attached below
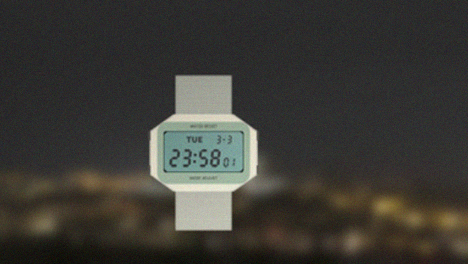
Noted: **23:58:01**
